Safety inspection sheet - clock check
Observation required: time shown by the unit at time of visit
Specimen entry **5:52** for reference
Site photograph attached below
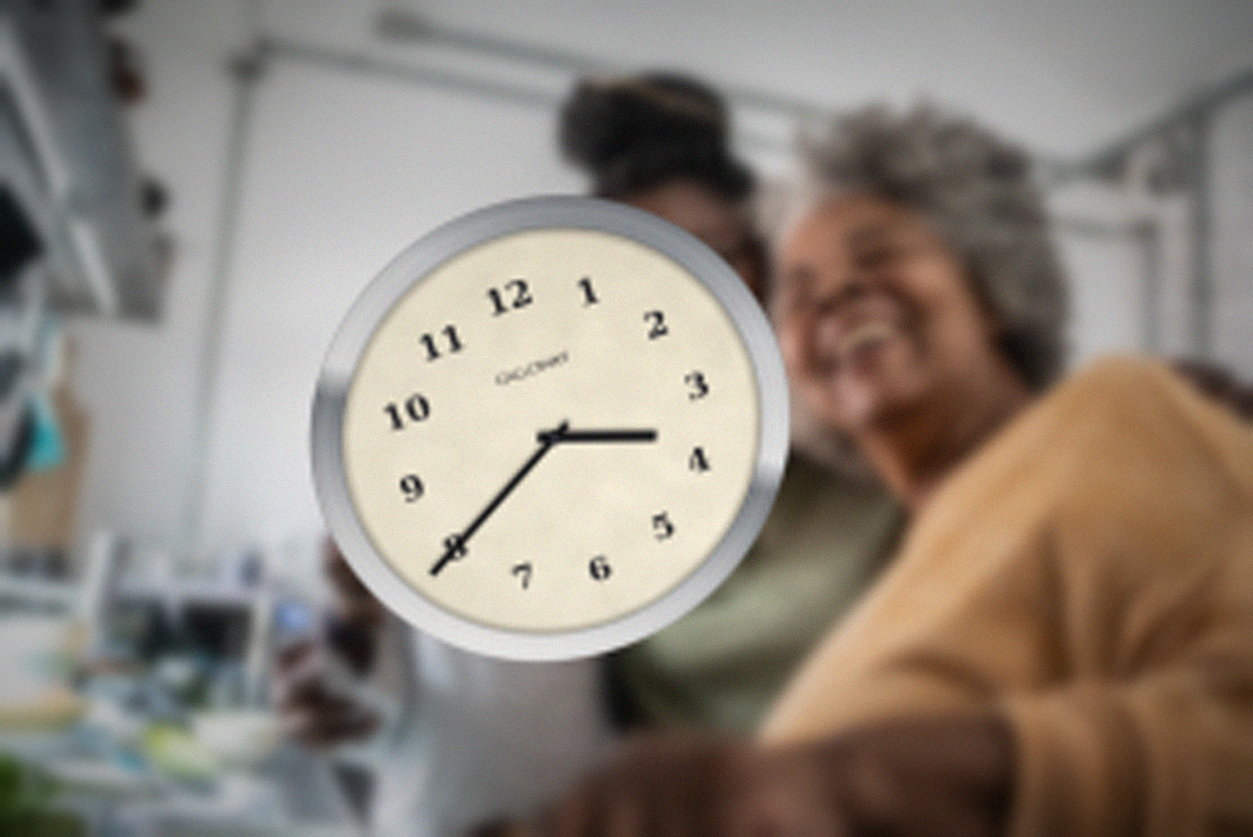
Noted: **3:40**
